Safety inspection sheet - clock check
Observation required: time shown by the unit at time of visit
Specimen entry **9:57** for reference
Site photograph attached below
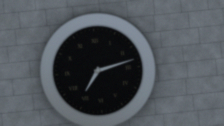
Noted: **7:13**
